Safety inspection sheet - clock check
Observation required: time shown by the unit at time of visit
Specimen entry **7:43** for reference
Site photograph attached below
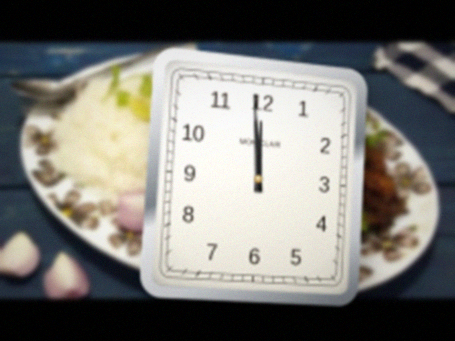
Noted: **11:59**
